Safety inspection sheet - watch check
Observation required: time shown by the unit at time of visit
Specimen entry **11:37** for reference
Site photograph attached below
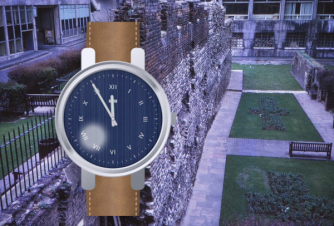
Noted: **11:55**
